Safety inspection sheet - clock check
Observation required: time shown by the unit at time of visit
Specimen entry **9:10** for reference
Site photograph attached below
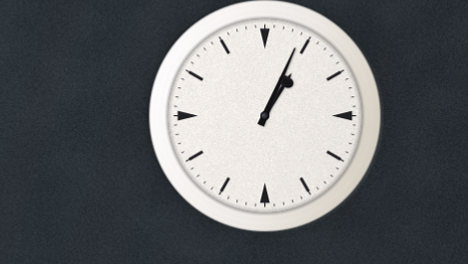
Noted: **1:04**
